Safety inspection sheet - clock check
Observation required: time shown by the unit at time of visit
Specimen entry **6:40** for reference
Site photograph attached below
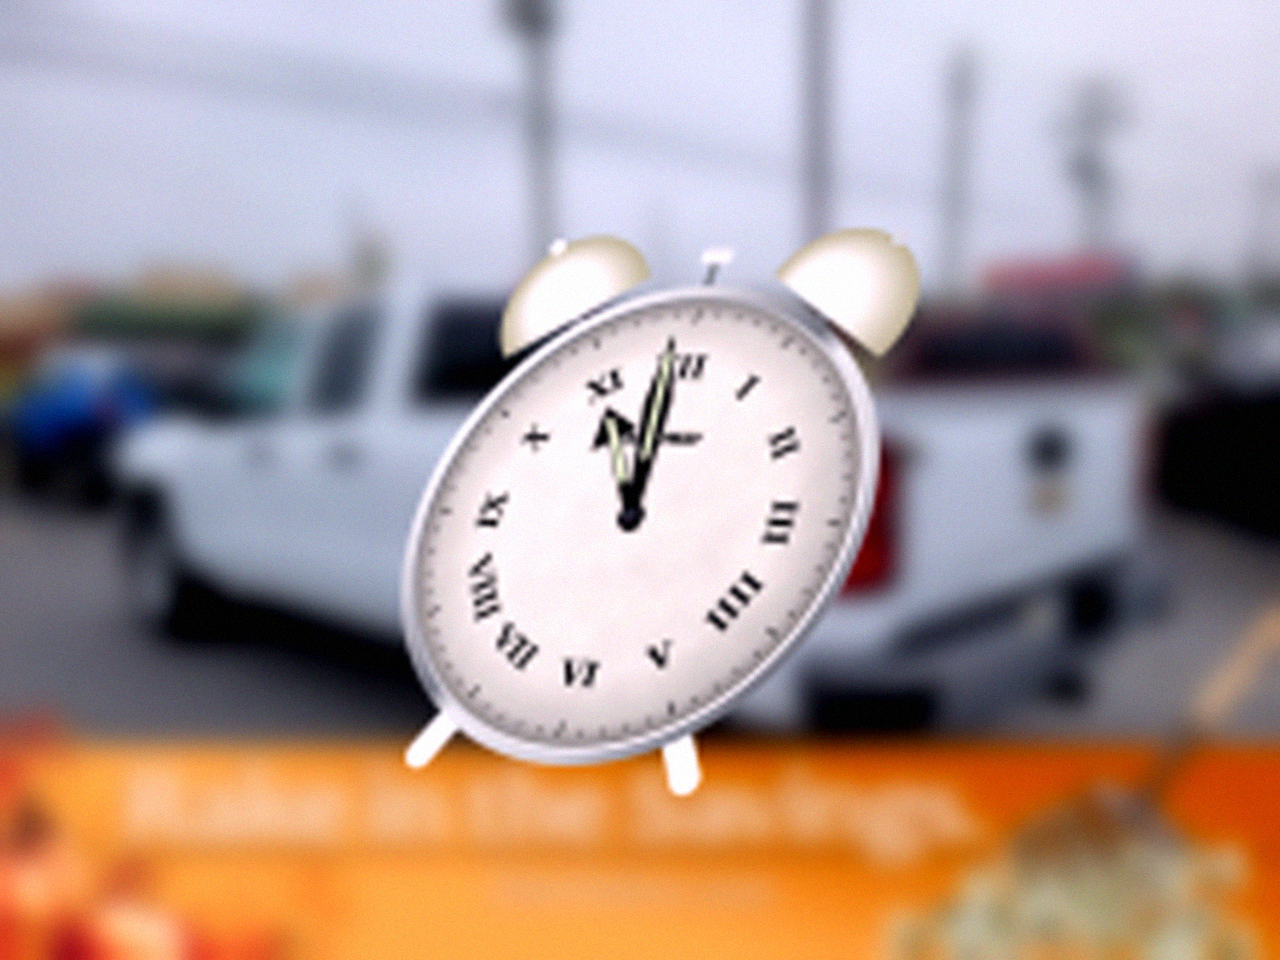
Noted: **10:59**
